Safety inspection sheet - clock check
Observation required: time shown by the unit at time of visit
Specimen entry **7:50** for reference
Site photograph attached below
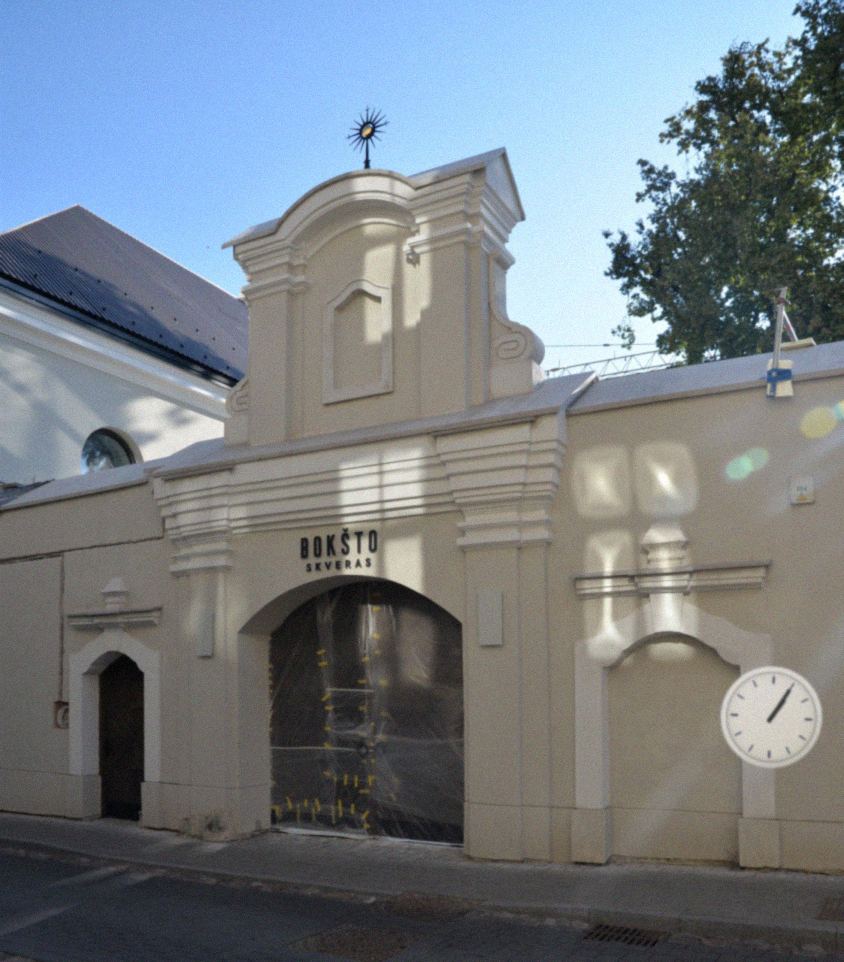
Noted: **1:05**
